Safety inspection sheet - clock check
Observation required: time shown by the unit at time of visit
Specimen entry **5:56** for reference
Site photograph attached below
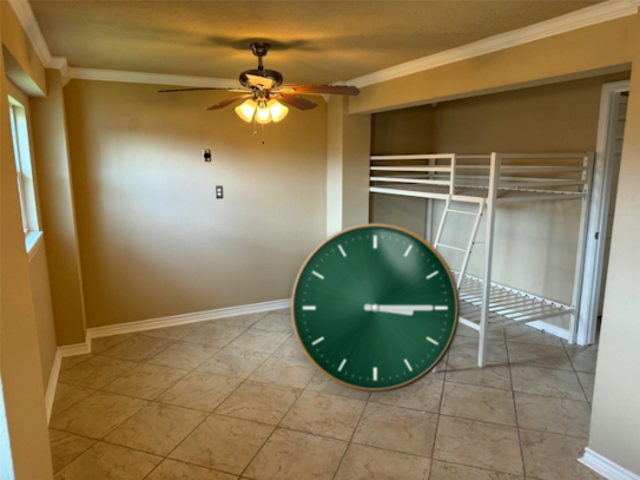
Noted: **3:15**
